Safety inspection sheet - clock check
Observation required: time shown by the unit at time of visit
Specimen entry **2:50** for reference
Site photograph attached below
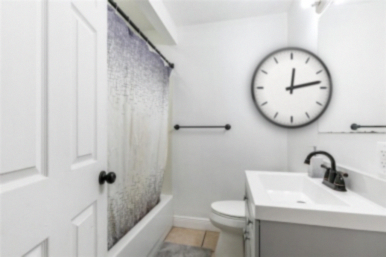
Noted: **12:13**
